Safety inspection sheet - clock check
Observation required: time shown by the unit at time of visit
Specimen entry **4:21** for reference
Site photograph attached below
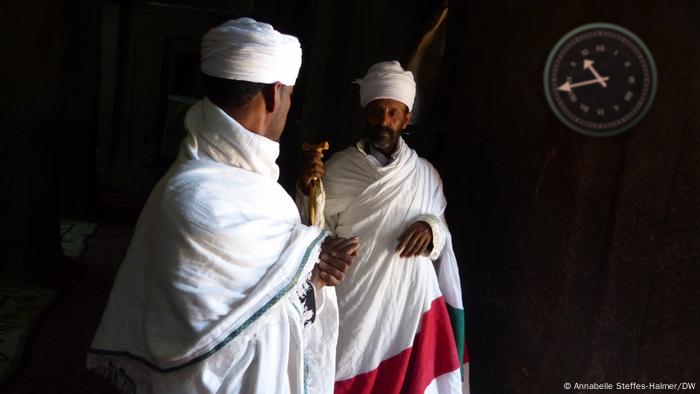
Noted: **10:43**
